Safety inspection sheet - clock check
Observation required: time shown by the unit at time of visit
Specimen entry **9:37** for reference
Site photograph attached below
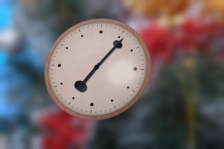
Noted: **7:06**
